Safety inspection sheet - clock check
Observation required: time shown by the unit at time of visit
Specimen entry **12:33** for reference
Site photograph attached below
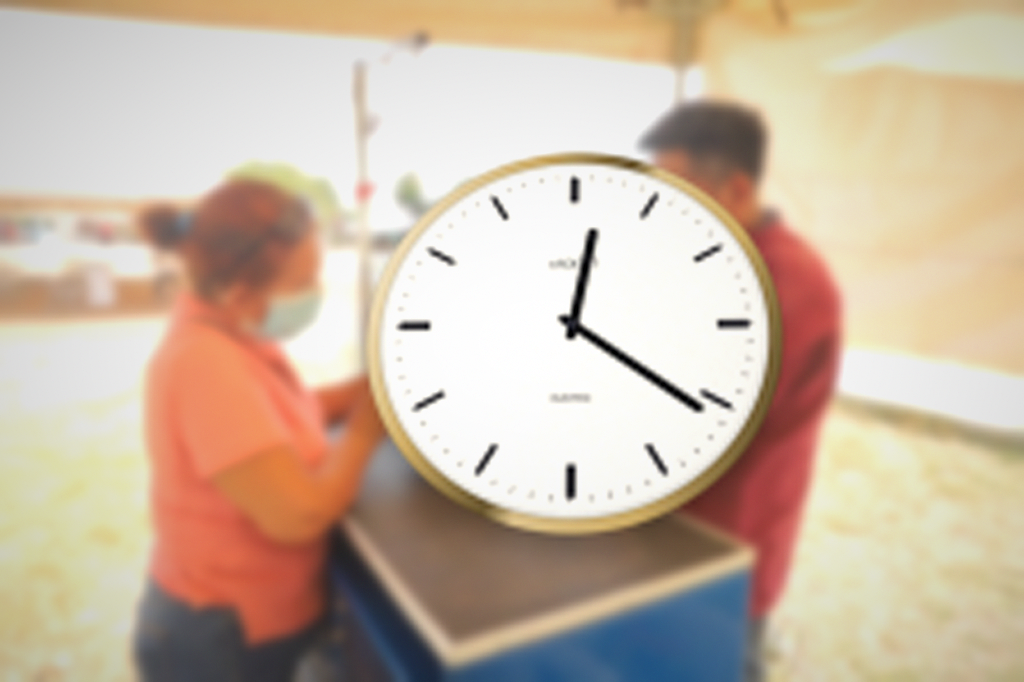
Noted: **12:21**
